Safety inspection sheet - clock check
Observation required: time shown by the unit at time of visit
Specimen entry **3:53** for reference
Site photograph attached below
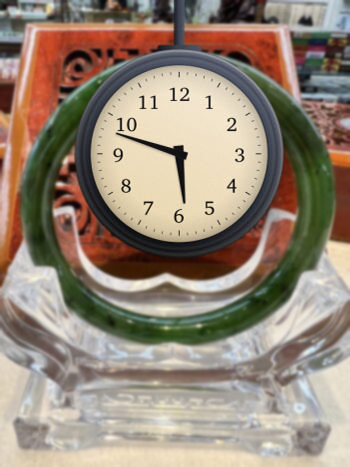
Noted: **5:48**
